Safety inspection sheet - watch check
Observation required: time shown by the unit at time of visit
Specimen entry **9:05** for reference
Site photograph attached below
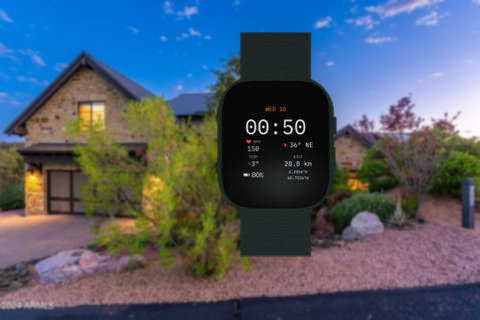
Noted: **0:50**
